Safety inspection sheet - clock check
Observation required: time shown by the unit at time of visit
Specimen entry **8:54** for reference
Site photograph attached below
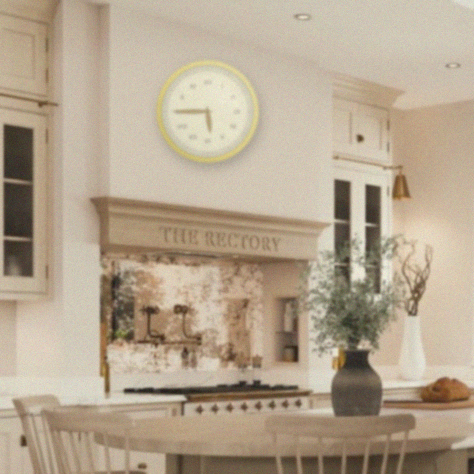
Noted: **5:45**
